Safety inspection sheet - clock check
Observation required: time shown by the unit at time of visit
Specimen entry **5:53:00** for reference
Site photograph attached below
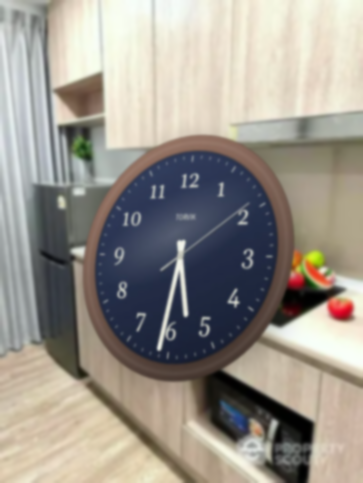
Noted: **5:31:09**
